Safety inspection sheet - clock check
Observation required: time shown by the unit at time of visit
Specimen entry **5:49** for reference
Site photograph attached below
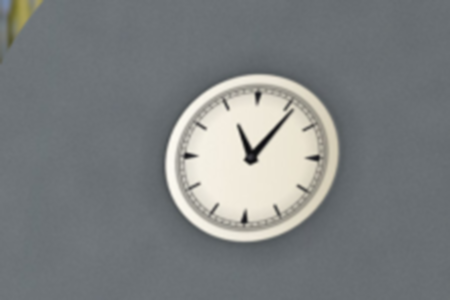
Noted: **11:06**
